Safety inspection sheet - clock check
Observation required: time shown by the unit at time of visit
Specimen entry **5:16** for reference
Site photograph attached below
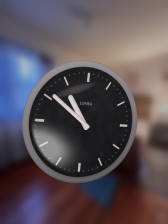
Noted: **10:51**
